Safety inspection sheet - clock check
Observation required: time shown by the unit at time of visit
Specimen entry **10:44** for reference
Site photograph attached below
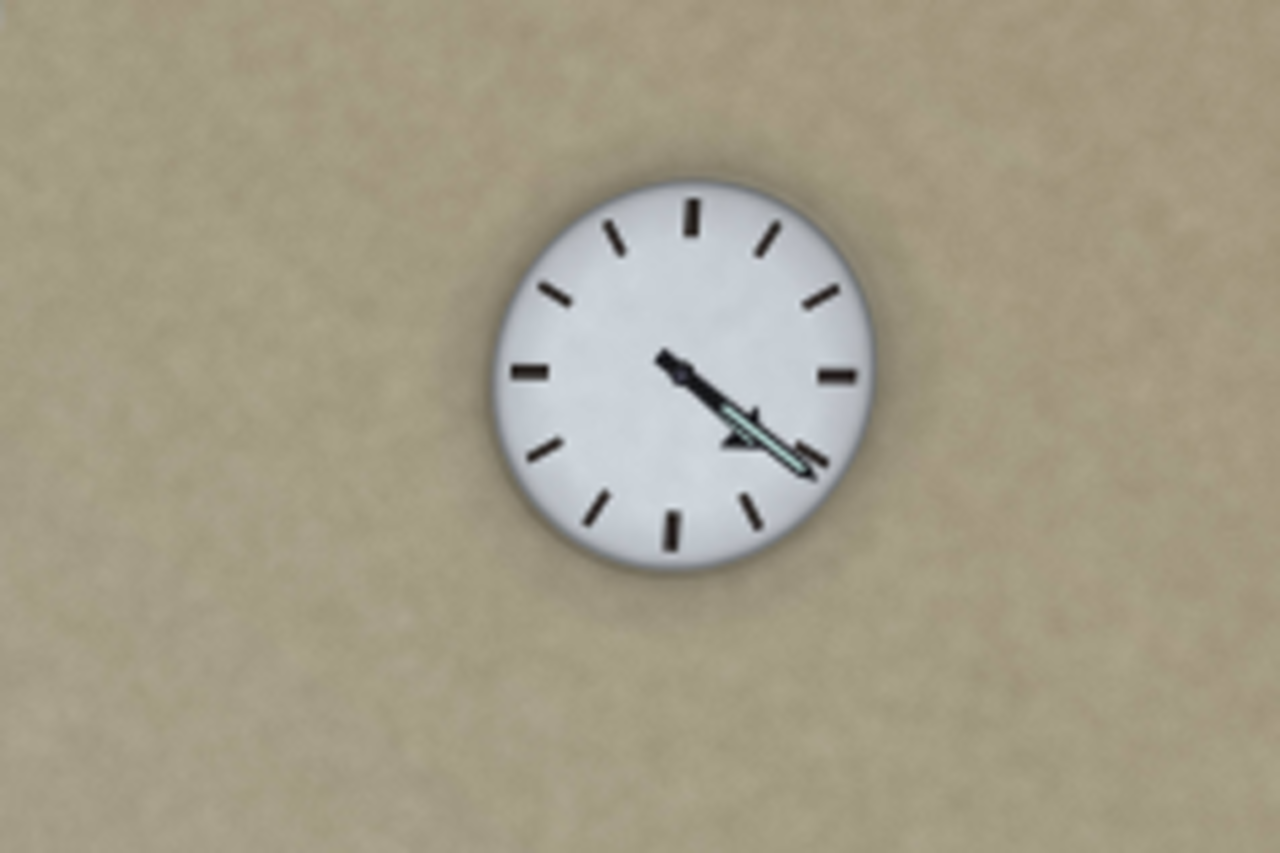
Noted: **4:21**
